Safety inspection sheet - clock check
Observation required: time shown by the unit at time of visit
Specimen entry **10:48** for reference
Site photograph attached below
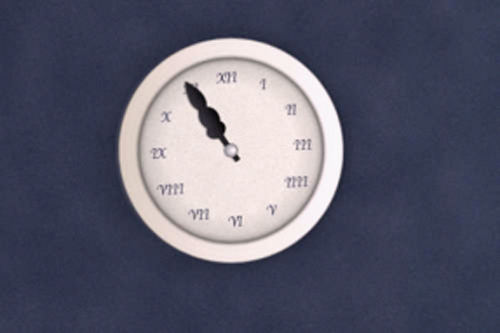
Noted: **10:55**
